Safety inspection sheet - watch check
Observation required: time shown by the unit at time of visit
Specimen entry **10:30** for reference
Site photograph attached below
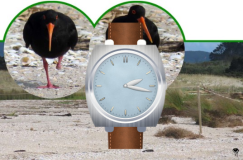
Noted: **2:17**
